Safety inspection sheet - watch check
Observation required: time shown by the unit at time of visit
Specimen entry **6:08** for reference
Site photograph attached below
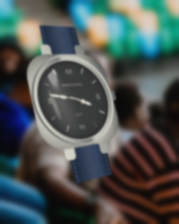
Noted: **3:47**
